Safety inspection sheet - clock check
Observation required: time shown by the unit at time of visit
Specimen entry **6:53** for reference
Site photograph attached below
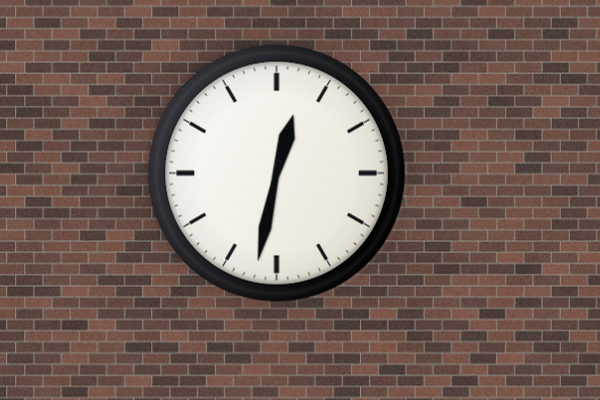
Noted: **12:32**
